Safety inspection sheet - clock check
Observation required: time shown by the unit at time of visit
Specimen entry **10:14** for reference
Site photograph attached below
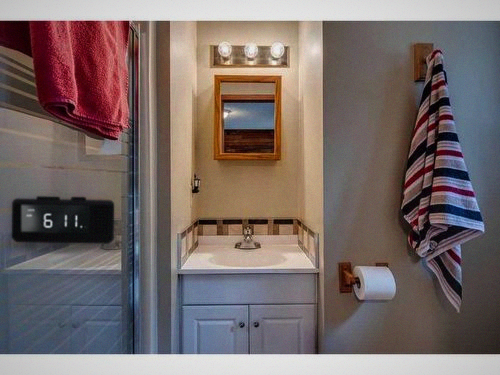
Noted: **6:11**
